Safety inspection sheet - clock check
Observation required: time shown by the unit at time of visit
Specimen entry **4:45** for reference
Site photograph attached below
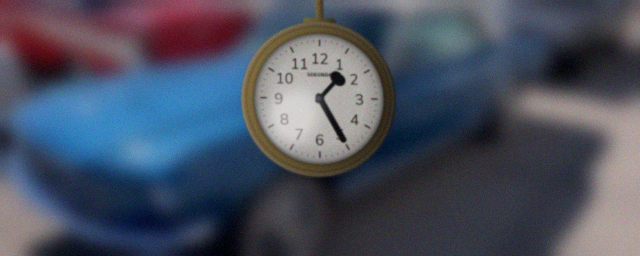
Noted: **1:25**
